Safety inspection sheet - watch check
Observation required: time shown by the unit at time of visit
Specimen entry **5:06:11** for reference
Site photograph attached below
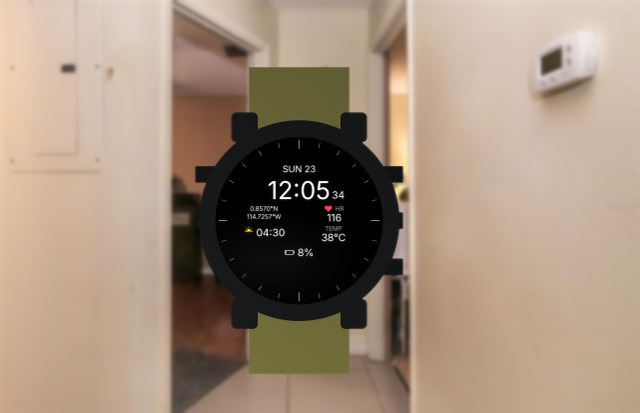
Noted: **12:05:34**
